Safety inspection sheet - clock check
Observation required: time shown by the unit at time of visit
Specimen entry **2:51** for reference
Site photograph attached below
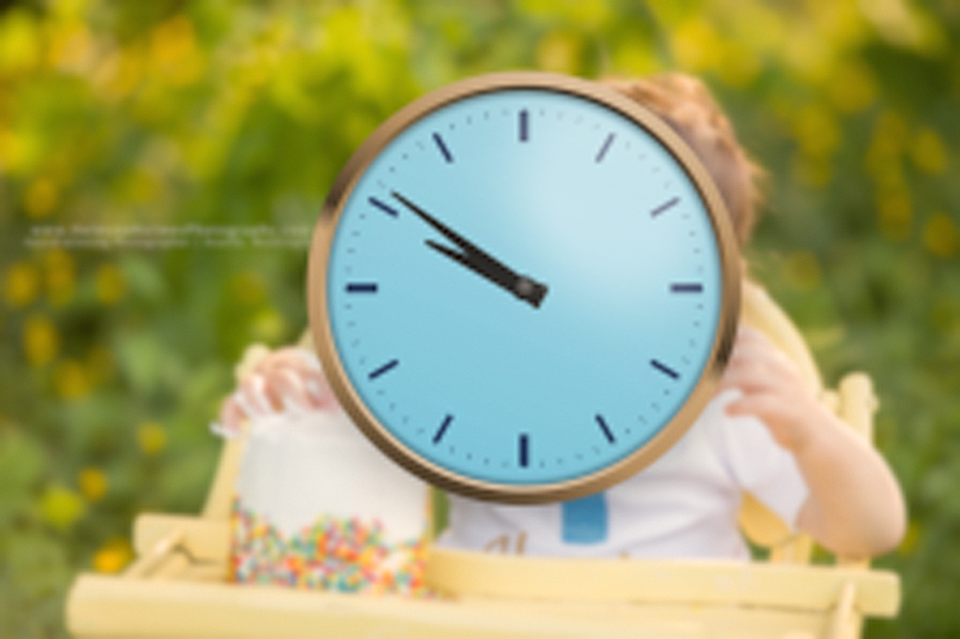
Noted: **9:51**
